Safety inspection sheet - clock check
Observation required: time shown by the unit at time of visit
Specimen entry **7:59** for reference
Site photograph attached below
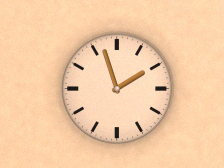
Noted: **1:57**
